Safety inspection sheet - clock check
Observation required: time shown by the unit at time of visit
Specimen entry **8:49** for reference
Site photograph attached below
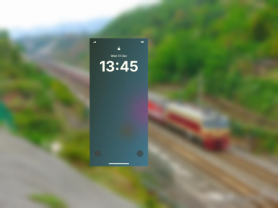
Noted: **13:45**
